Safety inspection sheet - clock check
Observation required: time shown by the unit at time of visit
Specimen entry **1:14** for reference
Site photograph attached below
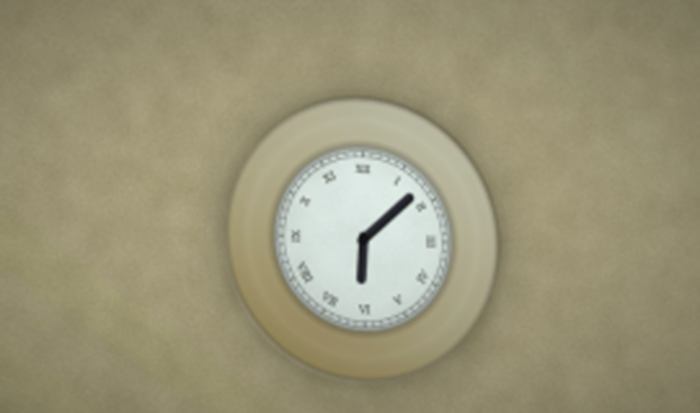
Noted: **6:08**
